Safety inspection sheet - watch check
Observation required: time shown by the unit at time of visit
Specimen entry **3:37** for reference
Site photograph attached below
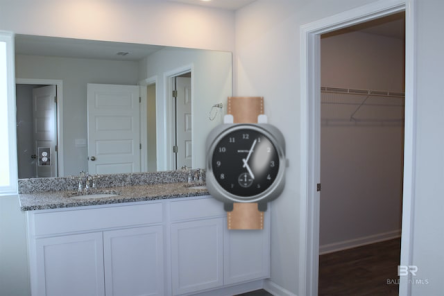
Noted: **5:04**
